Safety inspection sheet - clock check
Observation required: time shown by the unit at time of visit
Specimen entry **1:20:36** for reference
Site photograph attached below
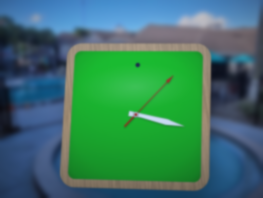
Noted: **3:17:07**
